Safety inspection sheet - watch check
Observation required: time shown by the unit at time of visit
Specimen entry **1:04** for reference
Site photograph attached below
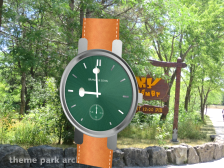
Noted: **8:59**
